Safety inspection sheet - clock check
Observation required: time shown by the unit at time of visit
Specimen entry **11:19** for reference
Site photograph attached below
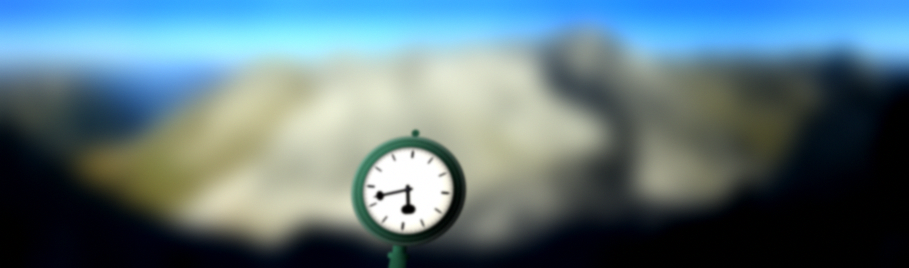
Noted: **5:42**
